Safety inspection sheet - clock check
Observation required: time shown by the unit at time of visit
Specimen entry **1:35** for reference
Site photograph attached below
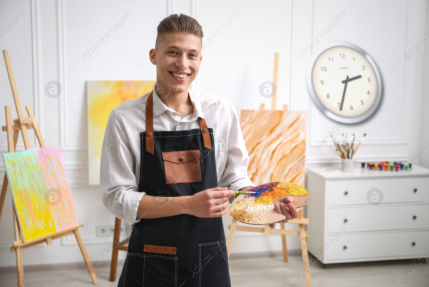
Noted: **2:34**
